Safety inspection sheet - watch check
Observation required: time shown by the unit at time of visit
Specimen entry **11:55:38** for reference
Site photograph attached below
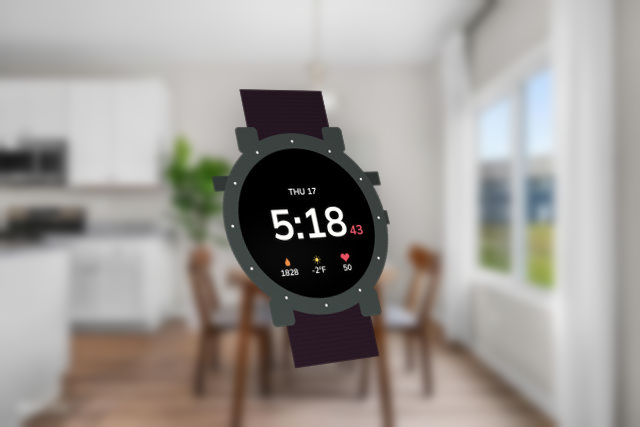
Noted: **5:18:43**
